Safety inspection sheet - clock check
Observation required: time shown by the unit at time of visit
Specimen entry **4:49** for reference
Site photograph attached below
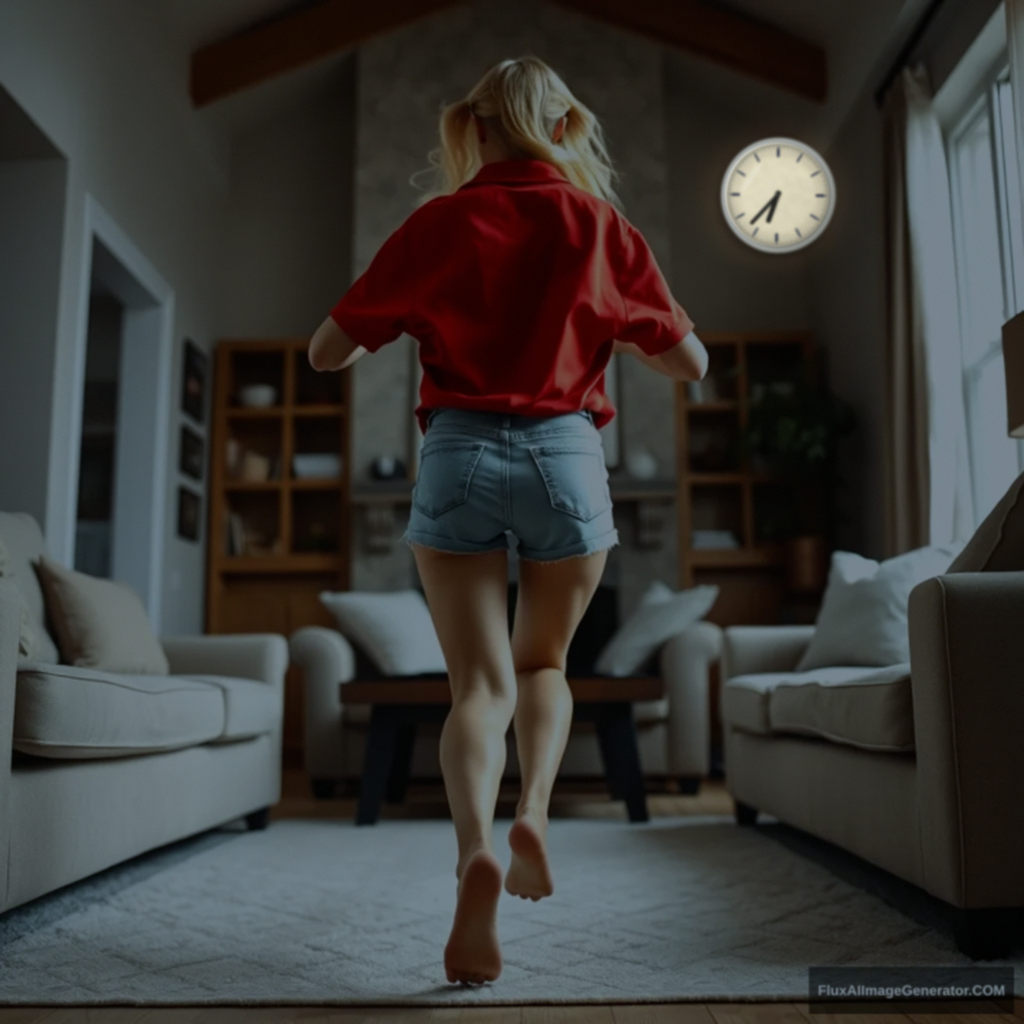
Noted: **6:37**
